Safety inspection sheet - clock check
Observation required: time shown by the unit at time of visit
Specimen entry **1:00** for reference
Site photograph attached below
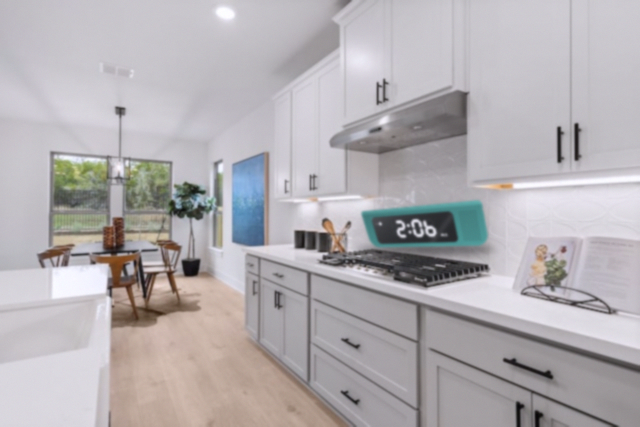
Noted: **2:06**
